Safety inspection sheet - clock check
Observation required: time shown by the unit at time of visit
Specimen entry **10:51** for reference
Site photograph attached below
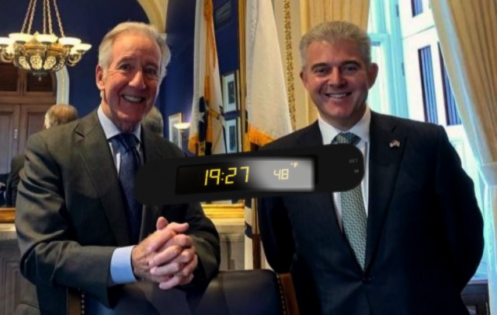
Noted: **19:27**
